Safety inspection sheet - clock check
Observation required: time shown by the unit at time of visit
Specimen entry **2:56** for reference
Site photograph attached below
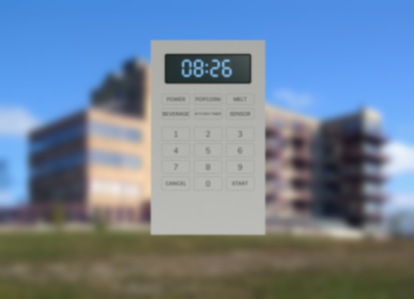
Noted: **8:26**
